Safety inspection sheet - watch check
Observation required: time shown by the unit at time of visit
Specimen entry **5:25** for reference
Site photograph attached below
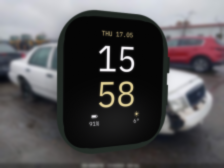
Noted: **15:58**
